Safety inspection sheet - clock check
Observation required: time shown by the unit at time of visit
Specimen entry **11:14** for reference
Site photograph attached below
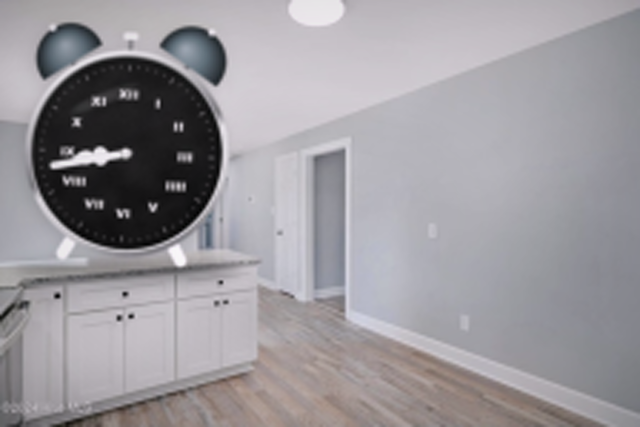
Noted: **8:43**
